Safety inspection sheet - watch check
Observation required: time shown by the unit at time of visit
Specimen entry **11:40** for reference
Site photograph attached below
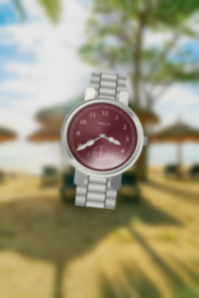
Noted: **3:39**
